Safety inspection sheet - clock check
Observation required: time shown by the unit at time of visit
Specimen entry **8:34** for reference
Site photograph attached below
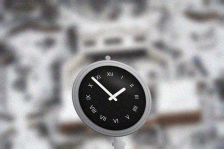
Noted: **1:53**
